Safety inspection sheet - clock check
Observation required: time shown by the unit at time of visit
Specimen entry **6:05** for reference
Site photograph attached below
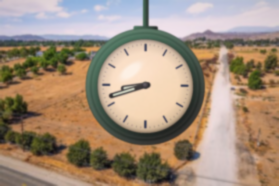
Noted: **8:42**
